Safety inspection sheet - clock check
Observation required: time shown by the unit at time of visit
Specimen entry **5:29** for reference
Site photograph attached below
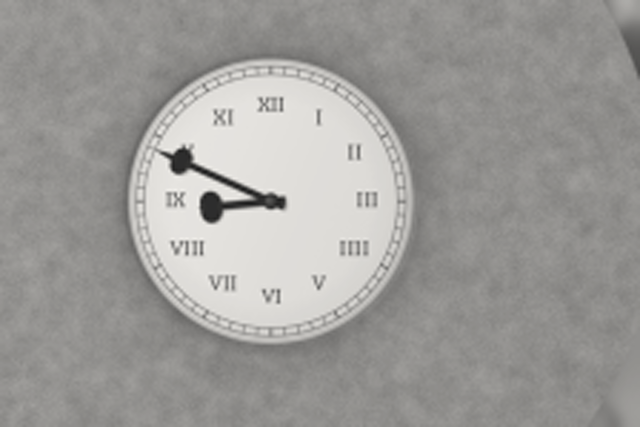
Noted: **8:49**
